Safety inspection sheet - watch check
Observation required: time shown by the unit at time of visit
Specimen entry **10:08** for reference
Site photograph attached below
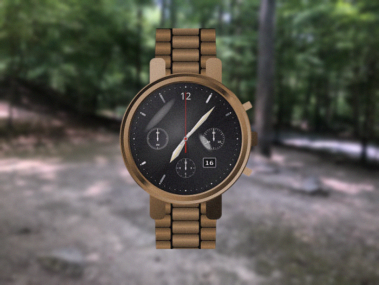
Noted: **7:07**
